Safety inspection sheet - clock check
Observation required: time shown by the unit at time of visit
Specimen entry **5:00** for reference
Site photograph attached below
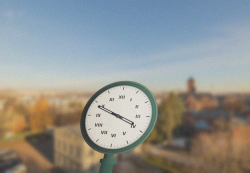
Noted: **3:49**
